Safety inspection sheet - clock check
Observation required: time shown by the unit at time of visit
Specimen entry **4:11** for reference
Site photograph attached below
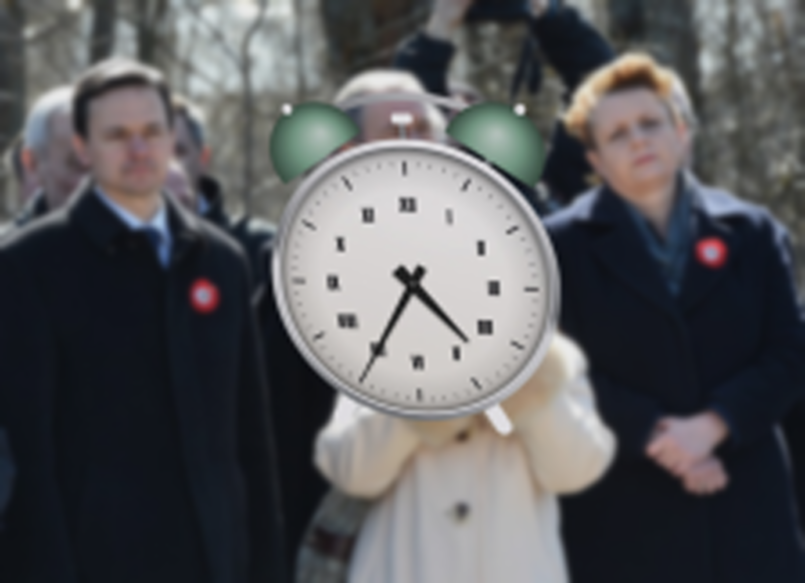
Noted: **4:35**
